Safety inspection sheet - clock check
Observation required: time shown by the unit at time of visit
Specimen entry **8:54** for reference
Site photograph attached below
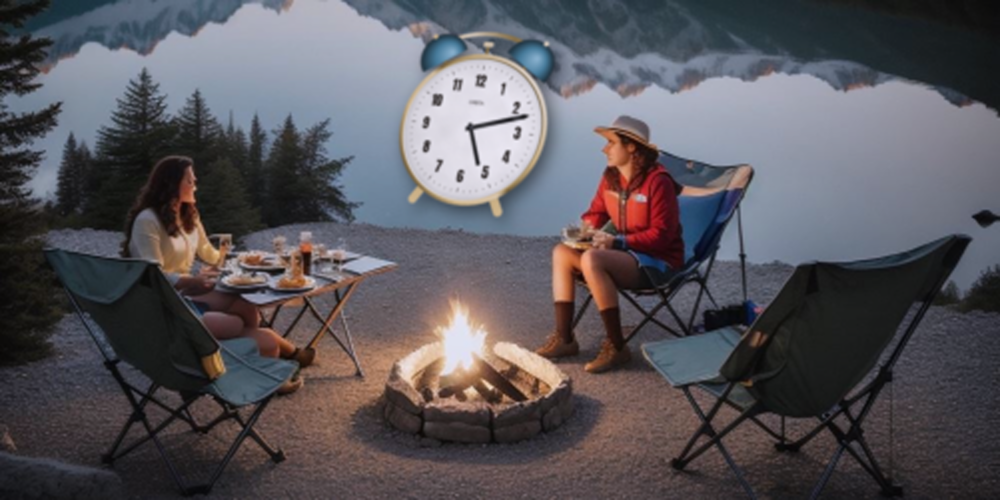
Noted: **5:12**
